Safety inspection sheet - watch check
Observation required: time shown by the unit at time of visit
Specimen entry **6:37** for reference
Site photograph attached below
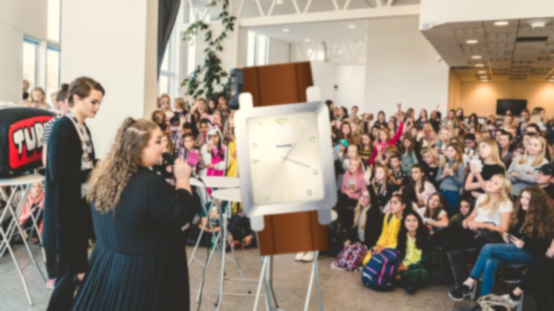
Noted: **1:19**
